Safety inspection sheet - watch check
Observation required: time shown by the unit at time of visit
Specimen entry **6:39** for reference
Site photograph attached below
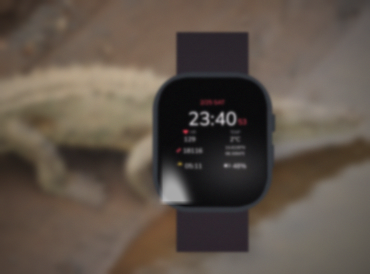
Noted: **23:40**
